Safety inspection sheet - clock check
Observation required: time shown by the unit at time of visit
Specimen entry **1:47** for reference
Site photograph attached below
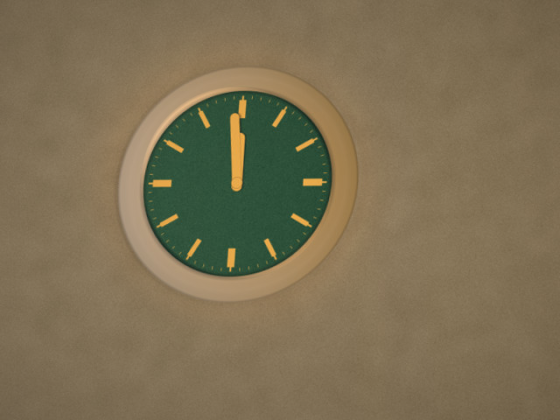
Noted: **11:59**
